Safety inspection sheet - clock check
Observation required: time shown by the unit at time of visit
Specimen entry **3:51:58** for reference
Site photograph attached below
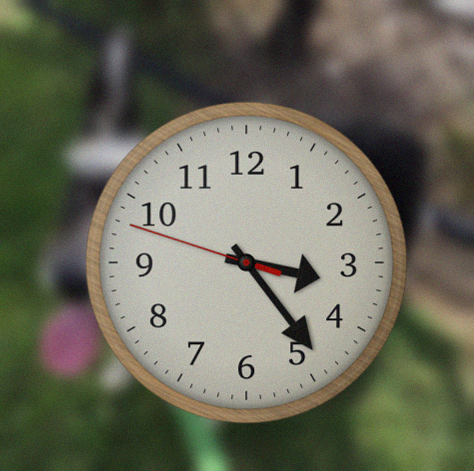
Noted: **3:23:48**
